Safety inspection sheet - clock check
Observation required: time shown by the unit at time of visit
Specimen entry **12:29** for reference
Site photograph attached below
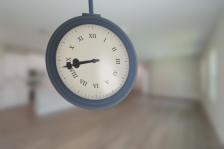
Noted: **8:43**
